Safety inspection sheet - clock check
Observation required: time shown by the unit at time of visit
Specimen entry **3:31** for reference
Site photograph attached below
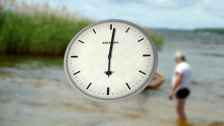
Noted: **6:01**
